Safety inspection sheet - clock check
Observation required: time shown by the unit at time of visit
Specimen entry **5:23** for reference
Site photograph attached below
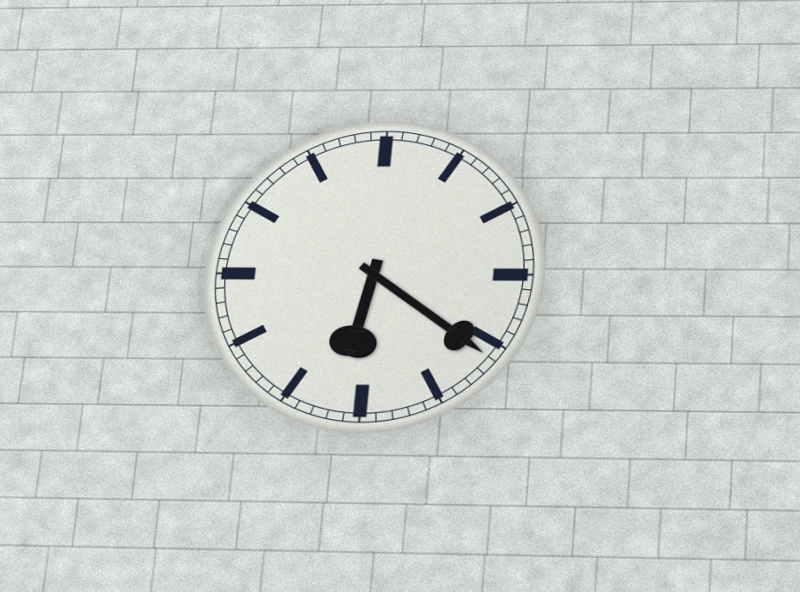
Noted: **6:21**
